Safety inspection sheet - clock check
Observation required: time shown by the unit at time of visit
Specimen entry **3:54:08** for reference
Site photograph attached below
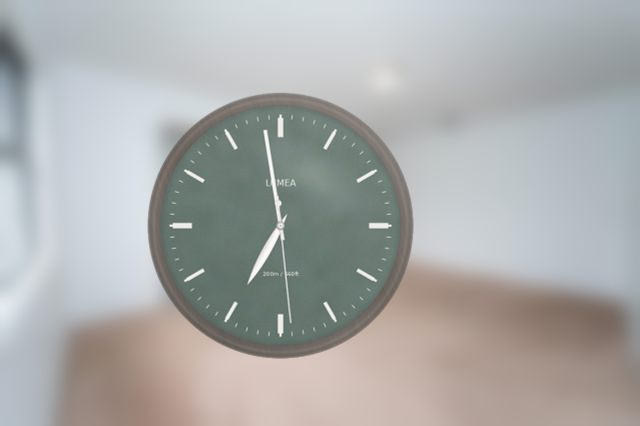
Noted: **6:58:29**
